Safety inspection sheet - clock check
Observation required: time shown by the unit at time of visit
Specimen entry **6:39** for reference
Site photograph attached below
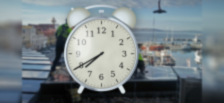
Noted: **7:40**
